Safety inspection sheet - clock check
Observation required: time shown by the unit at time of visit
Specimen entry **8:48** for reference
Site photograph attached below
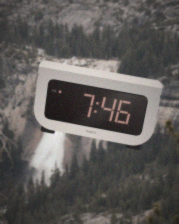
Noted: **7:46**
